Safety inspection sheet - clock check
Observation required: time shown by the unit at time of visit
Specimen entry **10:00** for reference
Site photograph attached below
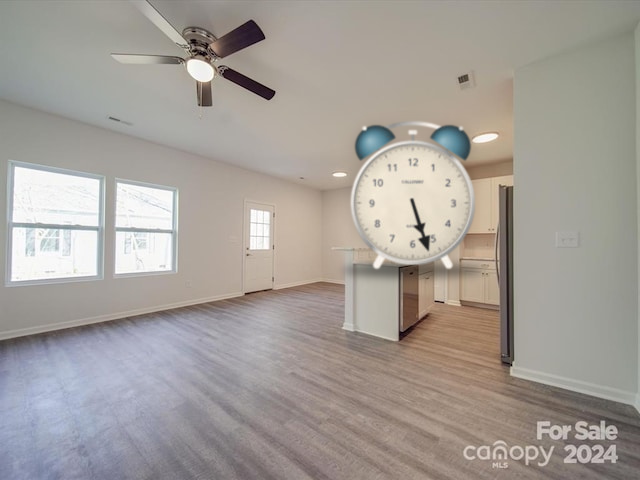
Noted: **5:27**
